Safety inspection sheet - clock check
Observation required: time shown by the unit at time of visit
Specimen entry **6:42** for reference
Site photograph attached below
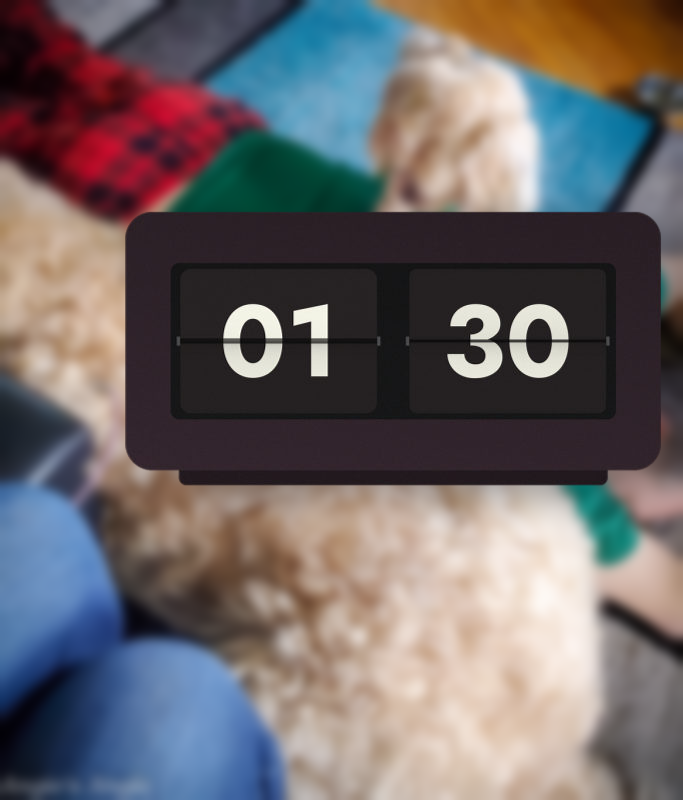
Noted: **1:30**
